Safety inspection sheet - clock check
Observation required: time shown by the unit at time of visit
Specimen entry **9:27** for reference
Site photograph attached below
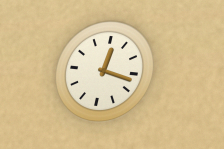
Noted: **12:17**
